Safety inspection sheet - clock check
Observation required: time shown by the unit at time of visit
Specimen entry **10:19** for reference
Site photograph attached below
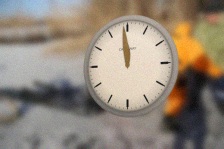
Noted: **11:59**
